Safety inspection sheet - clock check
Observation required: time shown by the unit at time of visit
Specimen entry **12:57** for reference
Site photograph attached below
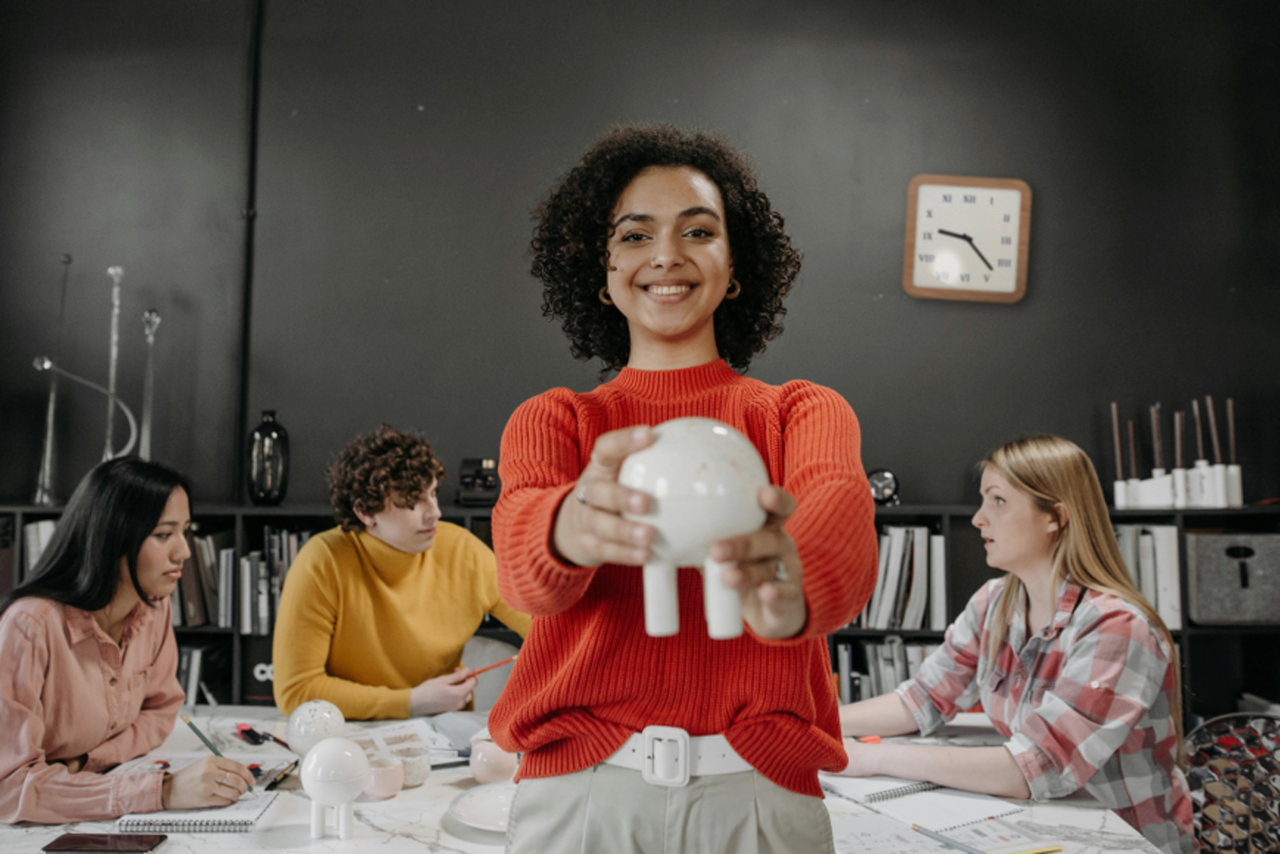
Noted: **9:23**
